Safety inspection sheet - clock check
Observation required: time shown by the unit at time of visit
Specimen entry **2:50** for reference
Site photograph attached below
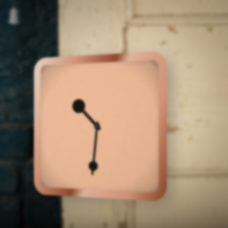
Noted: **10:31**
